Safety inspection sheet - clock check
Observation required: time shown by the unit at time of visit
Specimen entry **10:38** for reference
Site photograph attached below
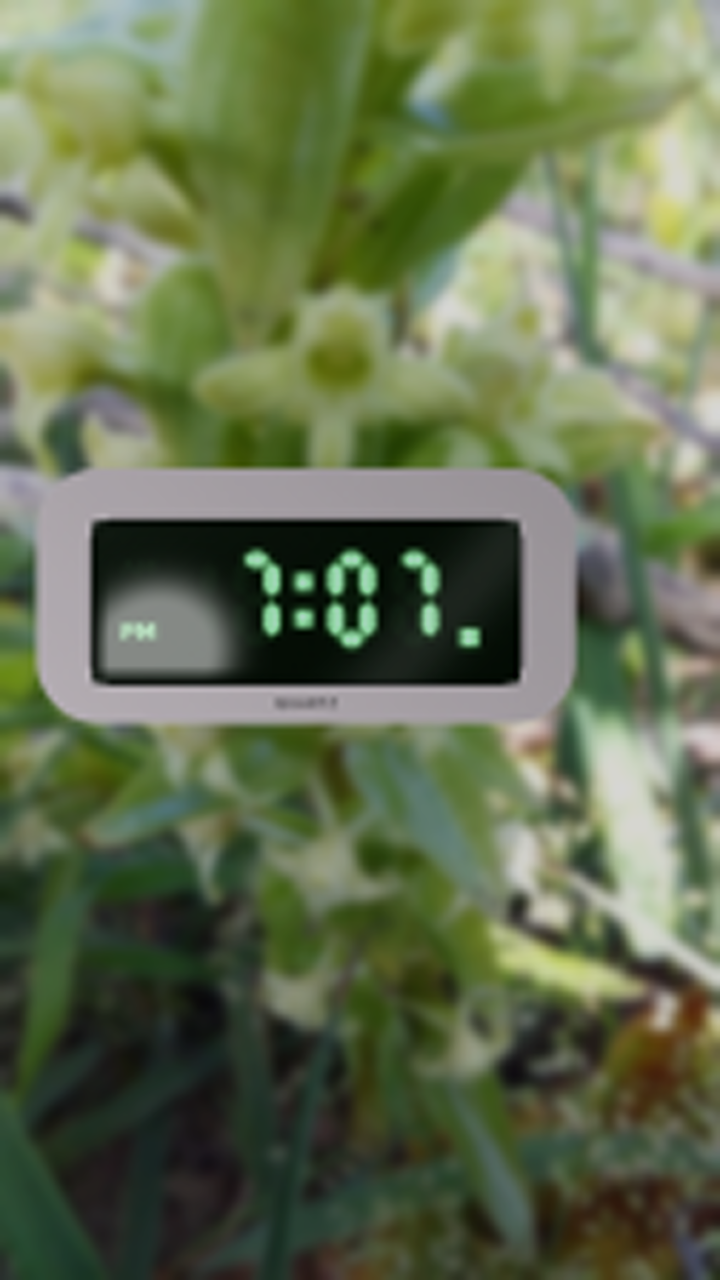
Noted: **7:07**
